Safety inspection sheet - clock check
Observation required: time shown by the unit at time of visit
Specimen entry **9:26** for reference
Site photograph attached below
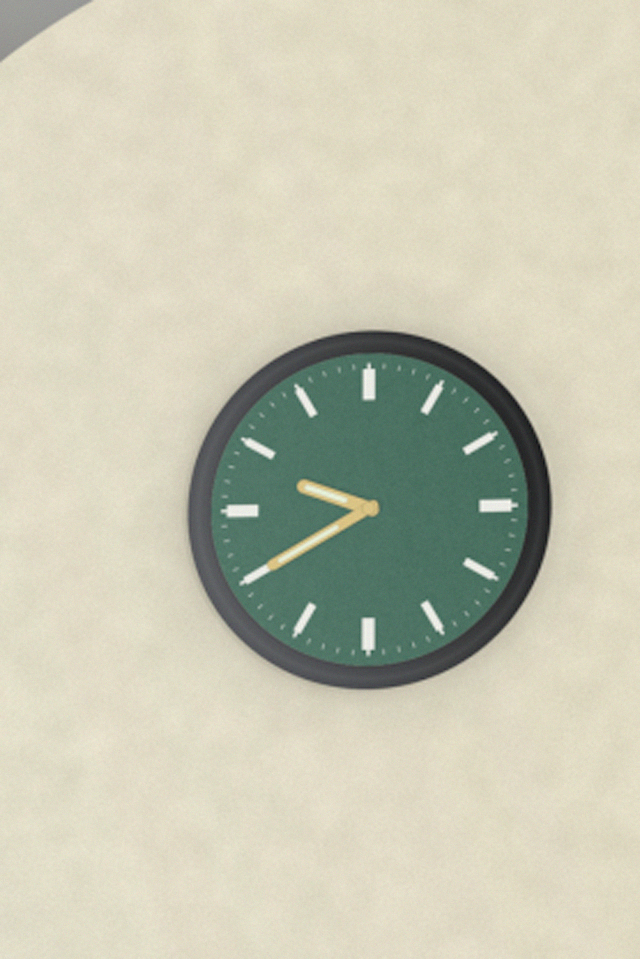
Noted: **9:40**
